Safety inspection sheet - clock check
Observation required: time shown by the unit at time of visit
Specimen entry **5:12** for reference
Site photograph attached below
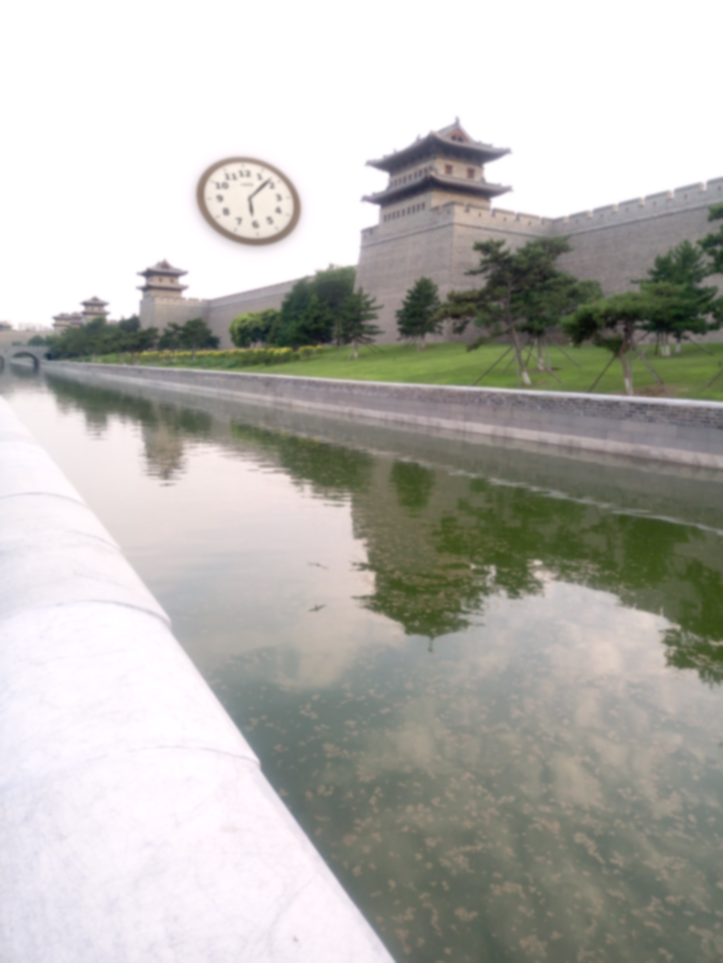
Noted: **6:08**
